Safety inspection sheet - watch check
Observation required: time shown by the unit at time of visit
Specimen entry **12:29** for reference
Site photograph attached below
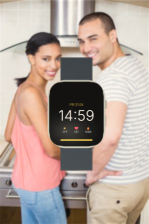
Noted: **14:59**
